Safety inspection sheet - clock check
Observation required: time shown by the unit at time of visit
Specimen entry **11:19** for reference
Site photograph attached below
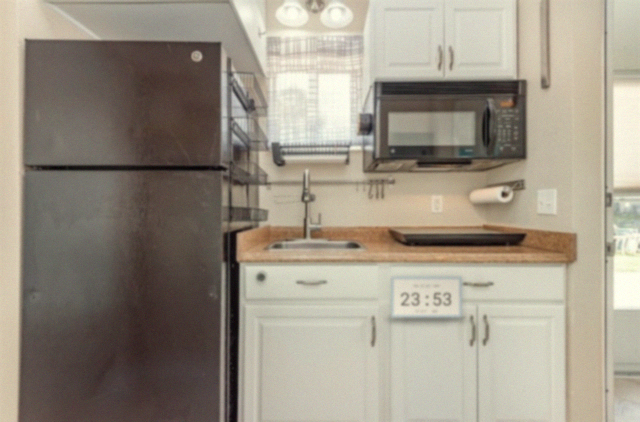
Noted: **23:53**
